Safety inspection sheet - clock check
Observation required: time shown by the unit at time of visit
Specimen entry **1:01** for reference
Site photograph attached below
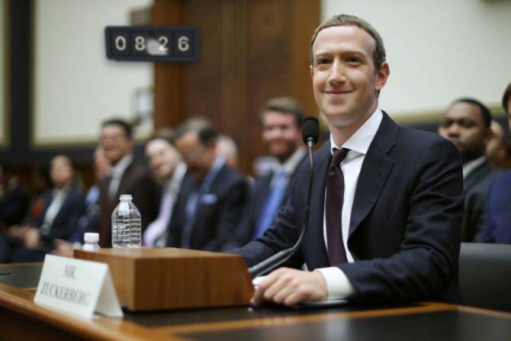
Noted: **8:26**
